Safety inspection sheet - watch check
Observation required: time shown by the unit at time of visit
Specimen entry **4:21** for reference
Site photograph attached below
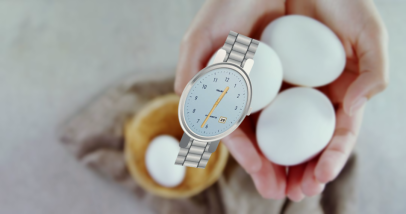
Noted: **12:32**
